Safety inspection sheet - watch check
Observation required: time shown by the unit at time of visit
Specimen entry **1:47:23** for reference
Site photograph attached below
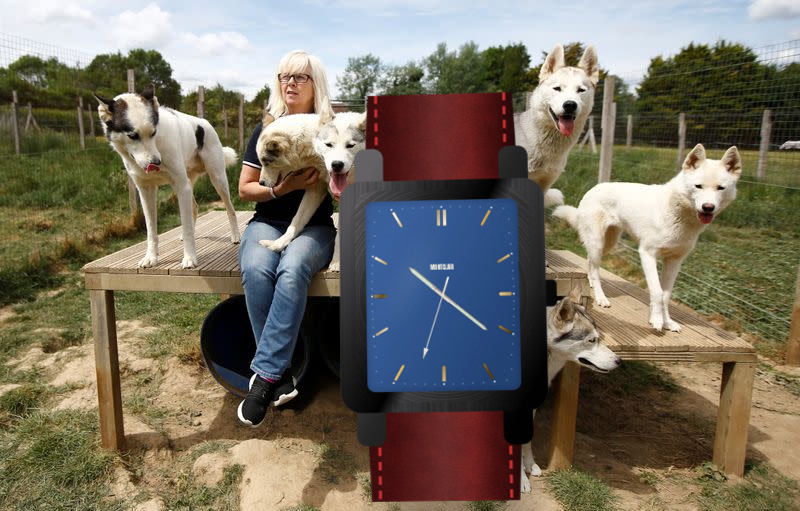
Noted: **10:21:33**
